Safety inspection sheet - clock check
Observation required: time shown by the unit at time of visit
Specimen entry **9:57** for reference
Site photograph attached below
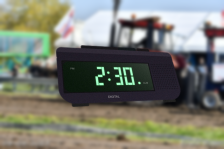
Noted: **2:30**
